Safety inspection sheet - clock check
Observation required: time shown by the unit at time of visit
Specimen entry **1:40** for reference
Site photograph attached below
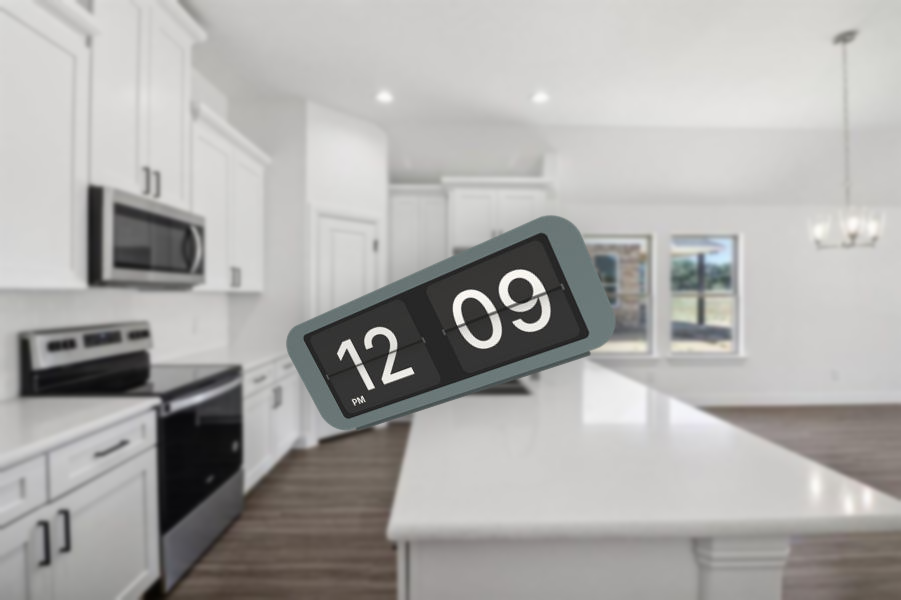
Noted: **12:09**
